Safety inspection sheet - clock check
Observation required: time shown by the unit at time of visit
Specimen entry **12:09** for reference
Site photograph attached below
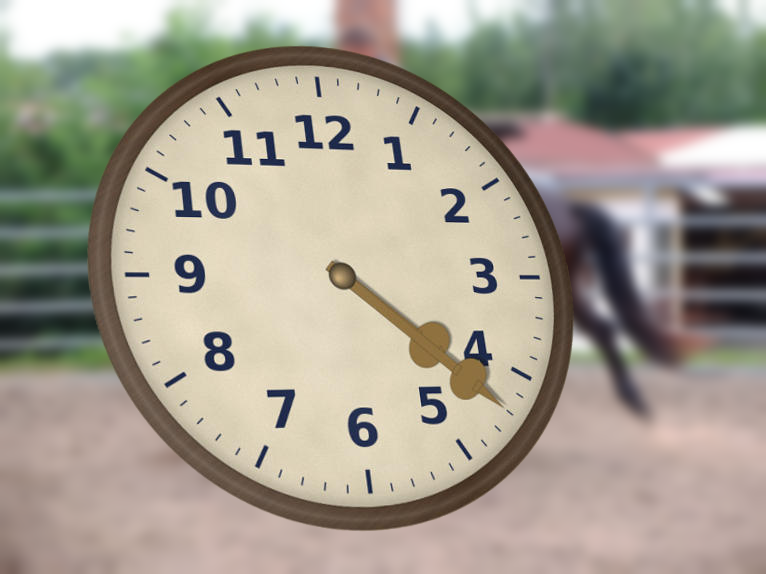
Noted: **4:22**
